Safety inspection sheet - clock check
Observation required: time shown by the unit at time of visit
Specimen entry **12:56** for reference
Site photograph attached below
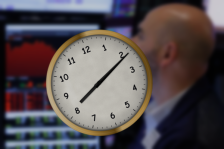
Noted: **8:11**
